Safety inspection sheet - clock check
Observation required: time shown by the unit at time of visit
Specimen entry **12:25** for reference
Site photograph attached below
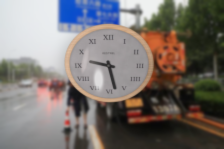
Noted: **9:28**
